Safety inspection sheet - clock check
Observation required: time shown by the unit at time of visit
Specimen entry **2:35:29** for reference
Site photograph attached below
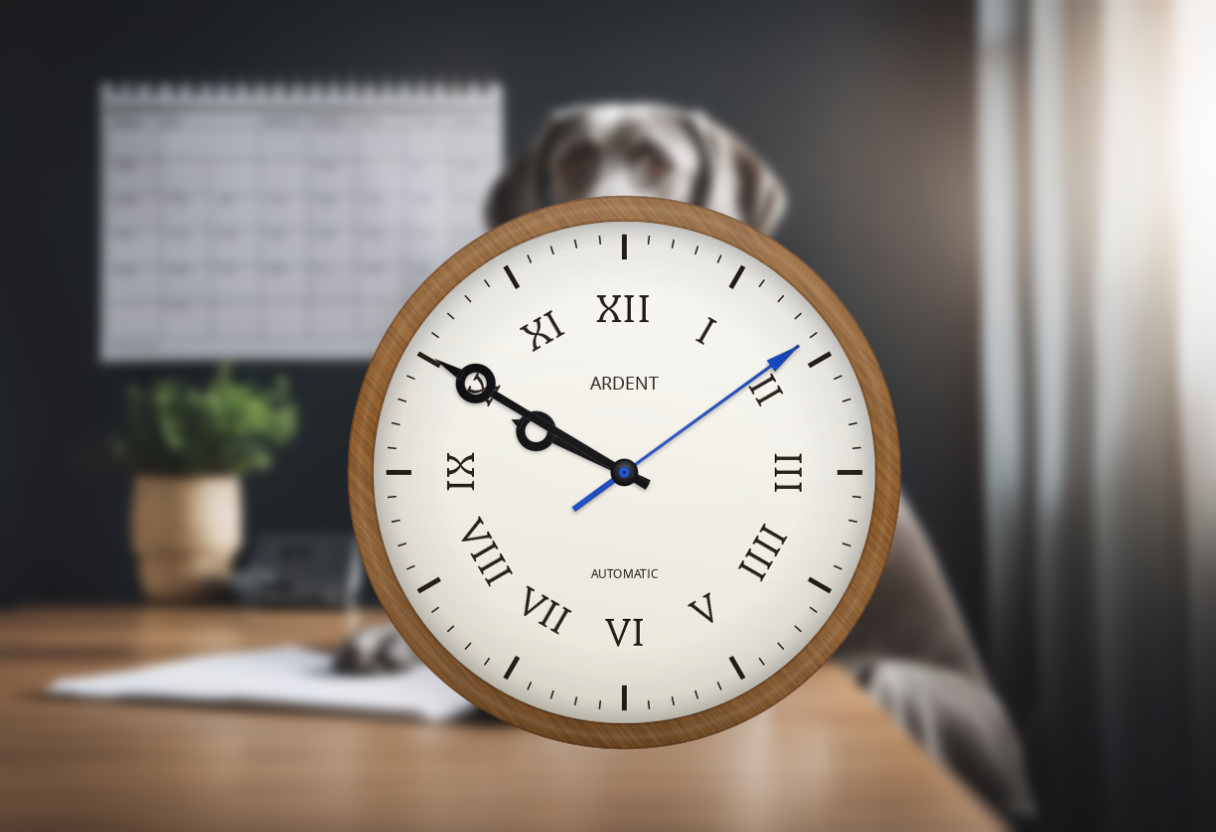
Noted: **9:50:09**
